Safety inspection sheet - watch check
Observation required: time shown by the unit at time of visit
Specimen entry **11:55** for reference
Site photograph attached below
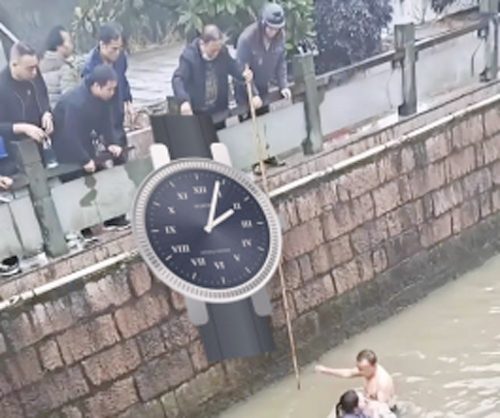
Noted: **2:04**
